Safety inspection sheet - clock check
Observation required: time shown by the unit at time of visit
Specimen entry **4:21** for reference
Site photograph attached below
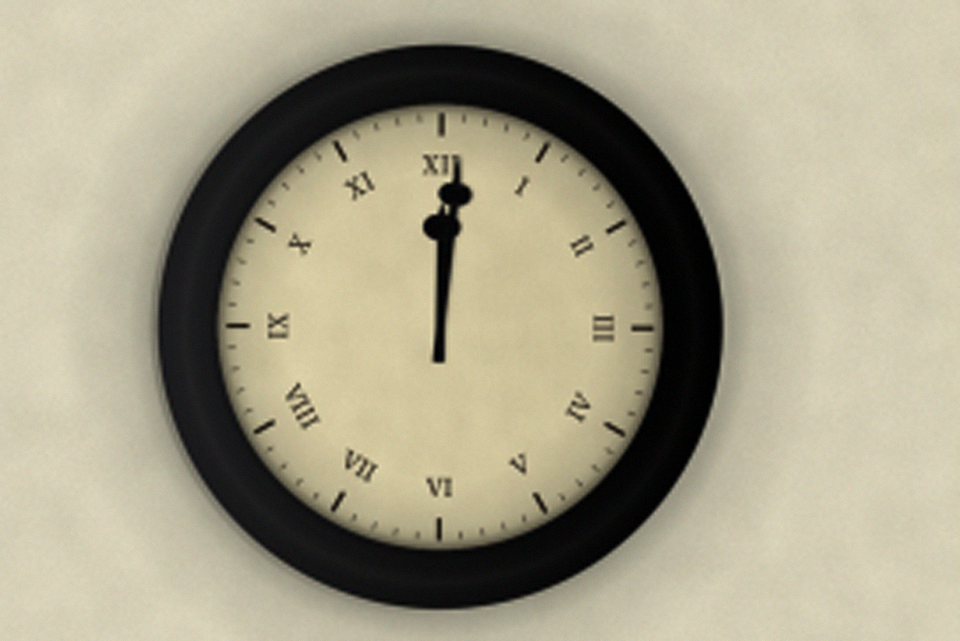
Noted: **12:01**
